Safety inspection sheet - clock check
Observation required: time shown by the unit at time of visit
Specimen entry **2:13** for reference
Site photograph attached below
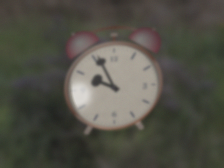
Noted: **9:56**
